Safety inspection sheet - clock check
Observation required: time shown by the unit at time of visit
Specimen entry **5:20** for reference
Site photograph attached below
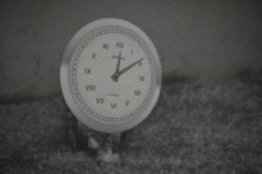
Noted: **12:09**
